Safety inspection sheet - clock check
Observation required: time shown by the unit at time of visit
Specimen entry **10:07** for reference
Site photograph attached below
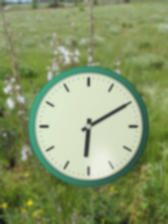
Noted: **6:10**
